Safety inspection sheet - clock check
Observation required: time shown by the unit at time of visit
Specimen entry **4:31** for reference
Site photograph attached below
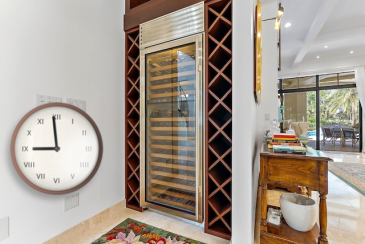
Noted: **8:59**
